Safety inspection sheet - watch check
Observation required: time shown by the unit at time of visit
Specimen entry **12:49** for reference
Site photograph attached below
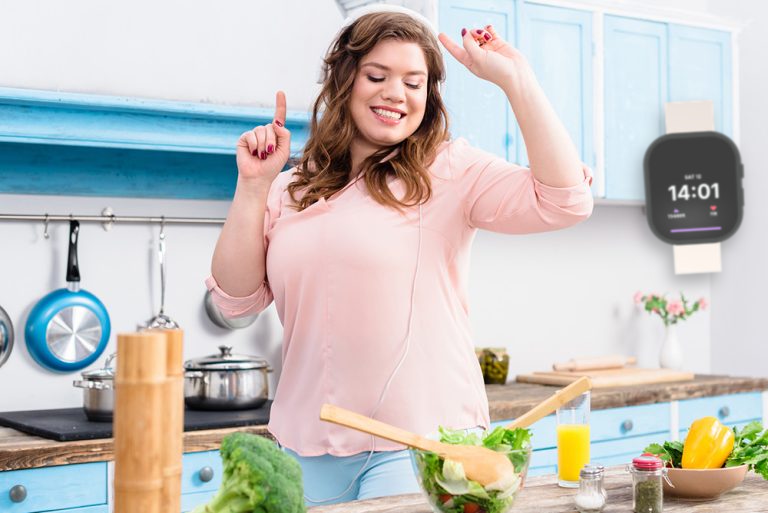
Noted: **14:01**
